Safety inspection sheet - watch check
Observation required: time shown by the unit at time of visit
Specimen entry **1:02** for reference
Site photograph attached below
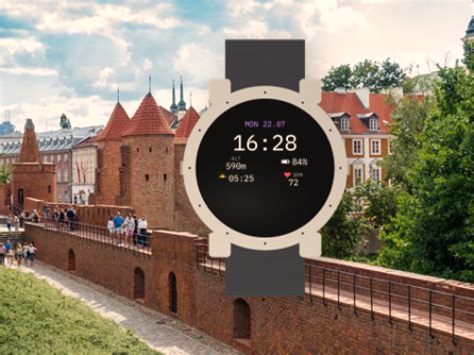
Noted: **16:28**
